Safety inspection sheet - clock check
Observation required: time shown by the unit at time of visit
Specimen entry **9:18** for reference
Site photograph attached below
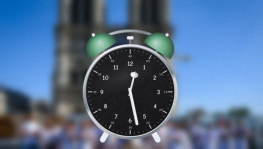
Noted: **12:28**
